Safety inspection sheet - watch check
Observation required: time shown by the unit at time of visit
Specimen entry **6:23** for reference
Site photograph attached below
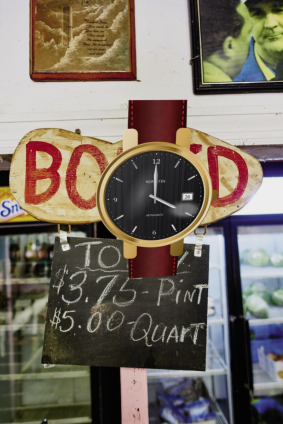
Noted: **4:00**
